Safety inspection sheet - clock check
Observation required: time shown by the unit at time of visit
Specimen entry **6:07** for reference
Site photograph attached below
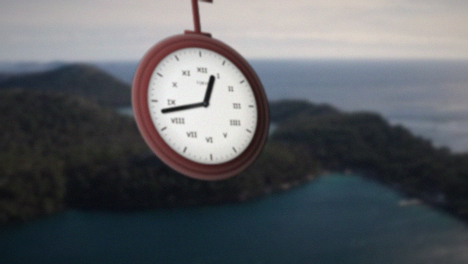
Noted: **12:43**
